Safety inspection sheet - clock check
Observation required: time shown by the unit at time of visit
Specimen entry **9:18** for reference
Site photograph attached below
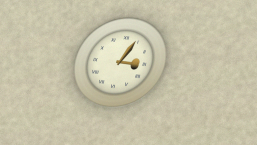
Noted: **3:04**
